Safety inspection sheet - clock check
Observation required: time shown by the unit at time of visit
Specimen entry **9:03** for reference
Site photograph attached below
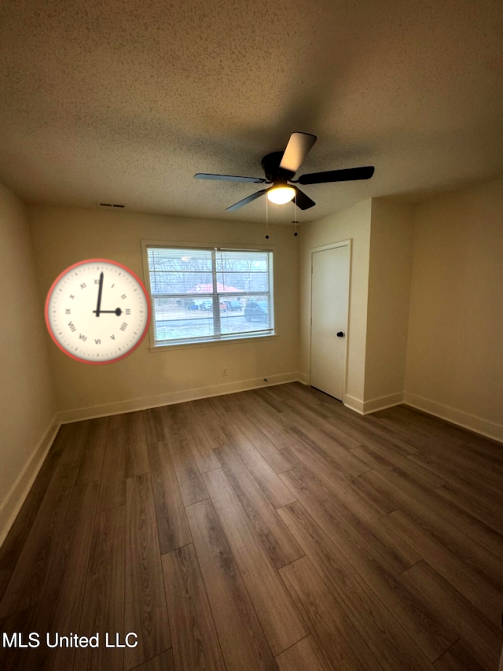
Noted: **3:01**
